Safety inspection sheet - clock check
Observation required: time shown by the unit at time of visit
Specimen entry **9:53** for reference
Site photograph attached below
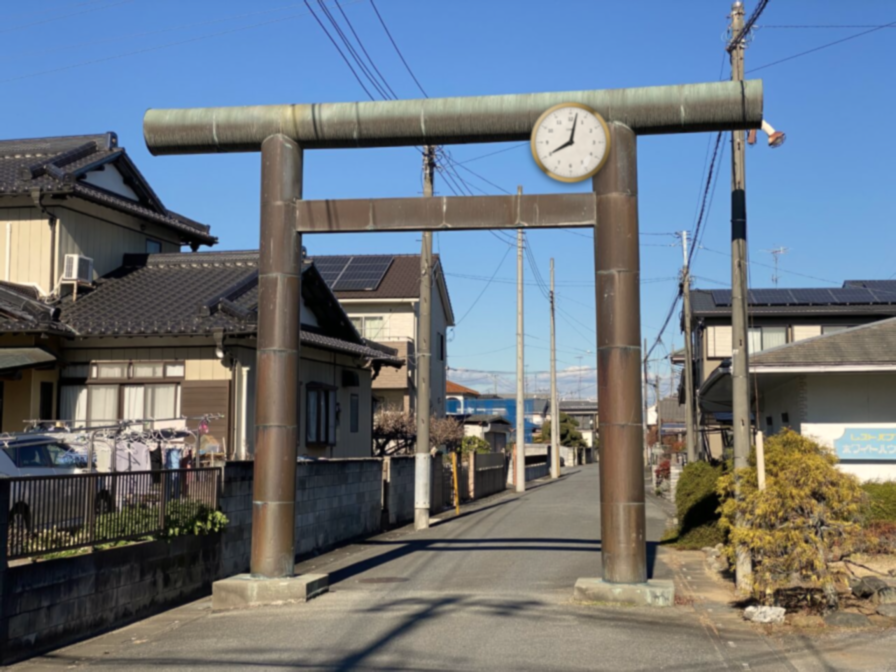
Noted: **8:02**
